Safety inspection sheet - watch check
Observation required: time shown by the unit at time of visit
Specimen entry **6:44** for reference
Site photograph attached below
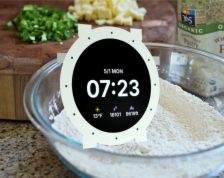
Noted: **7:23**
